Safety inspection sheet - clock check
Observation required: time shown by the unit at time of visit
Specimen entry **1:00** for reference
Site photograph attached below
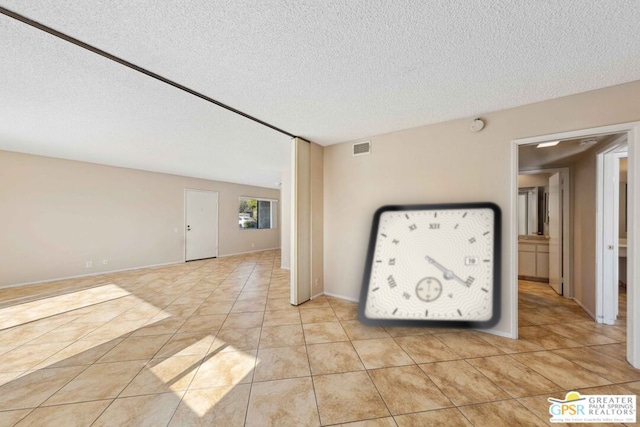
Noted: **4:21**
